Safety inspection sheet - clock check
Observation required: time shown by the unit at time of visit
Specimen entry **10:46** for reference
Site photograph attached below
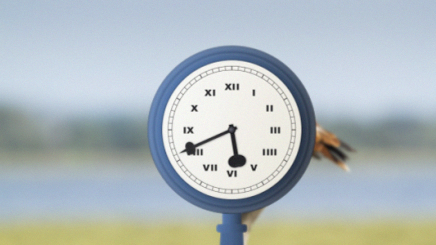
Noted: **5:41**
